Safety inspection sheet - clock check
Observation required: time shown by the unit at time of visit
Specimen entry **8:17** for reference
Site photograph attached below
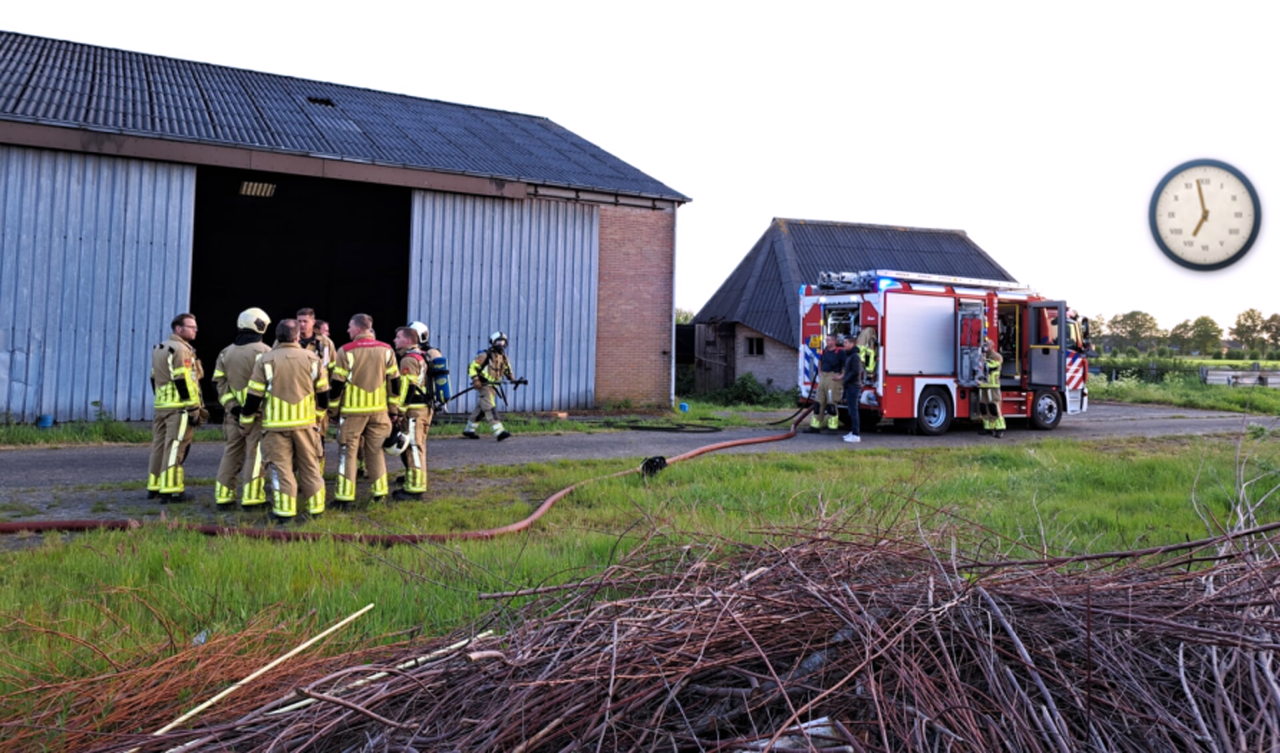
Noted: **6:58**
